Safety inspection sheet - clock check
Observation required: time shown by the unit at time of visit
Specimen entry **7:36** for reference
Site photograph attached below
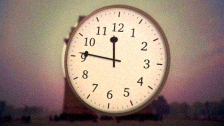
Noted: **11:46**
